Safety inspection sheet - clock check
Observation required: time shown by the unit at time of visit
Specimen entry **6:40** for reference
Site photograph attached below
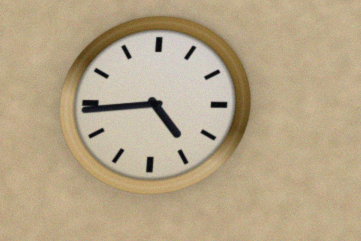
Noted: **4:44**
